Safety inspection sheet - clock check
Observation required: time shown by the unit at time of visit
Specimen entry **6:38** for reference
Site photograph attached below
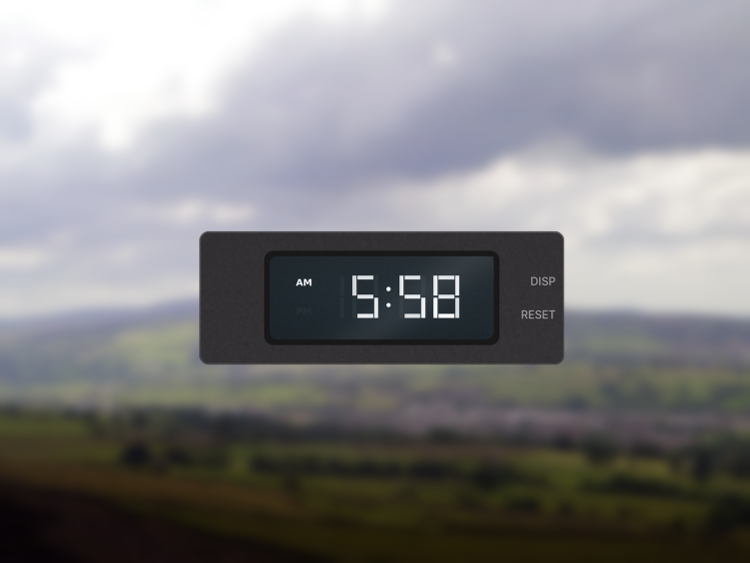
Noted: **5:58**
